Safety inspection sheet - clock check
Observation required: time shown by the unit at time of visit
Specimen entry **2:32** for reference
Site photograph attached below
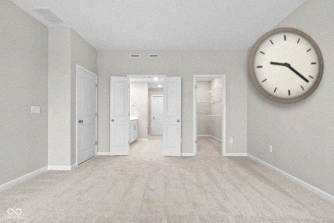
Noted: **9:22**
